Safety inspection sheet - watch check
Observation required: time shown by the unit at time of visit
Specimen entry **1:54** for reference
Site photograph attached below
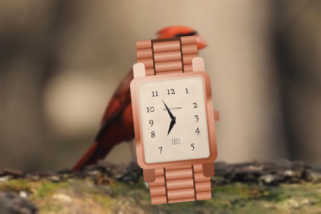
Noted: **6:56**
